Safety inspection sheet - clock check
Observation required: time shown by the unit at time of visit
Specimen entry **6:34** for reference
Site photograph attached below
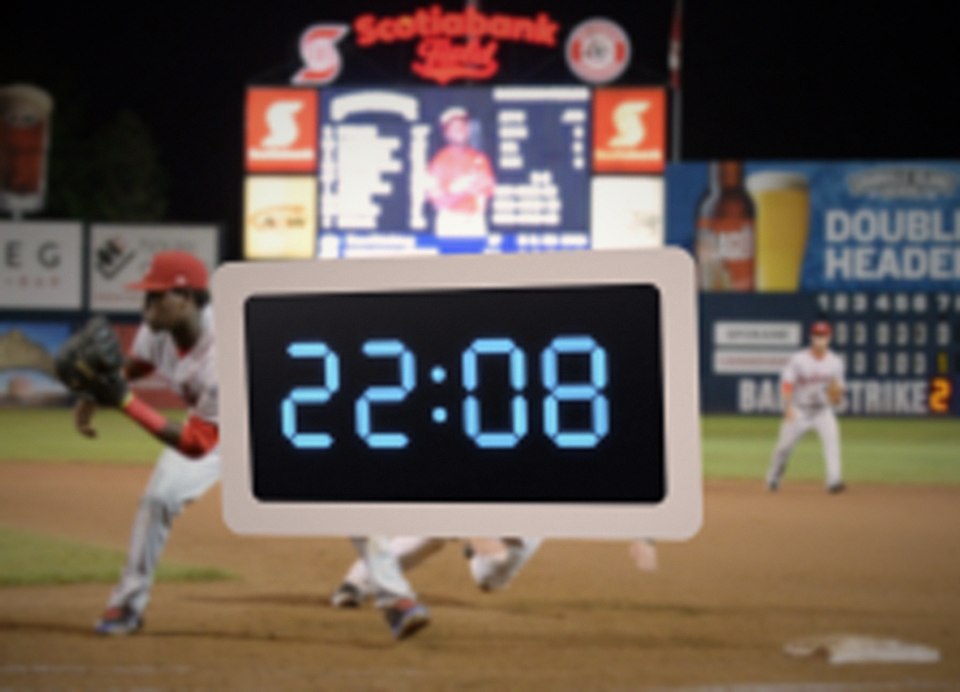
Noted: **22:08**
